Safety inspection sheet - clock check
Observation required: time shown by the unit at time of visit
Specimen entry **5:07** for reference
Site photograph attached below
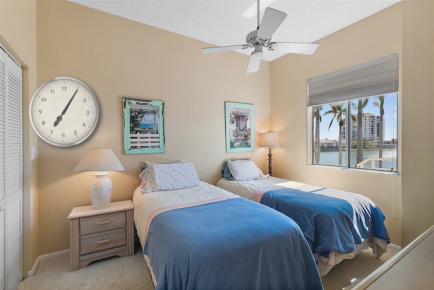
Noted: **7:05**
